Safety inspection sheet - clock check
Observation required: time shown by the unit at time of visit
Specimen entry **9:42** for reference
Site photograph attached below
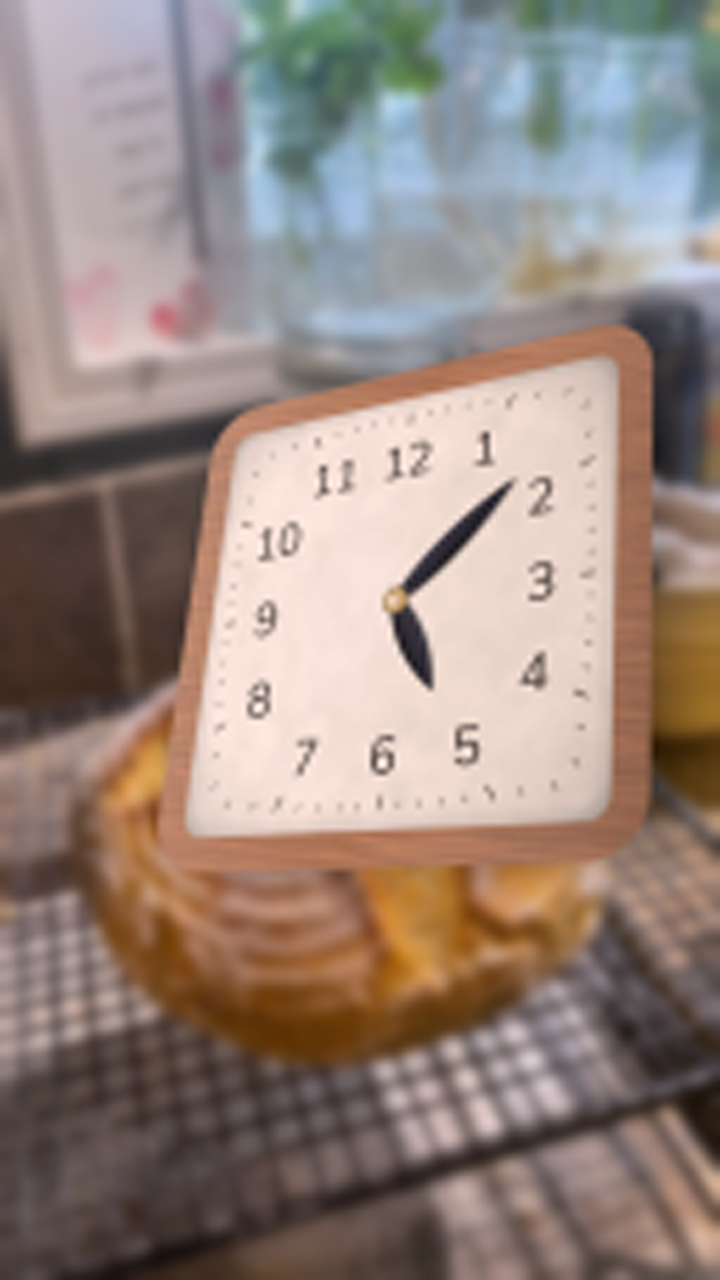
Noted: **5:08**
